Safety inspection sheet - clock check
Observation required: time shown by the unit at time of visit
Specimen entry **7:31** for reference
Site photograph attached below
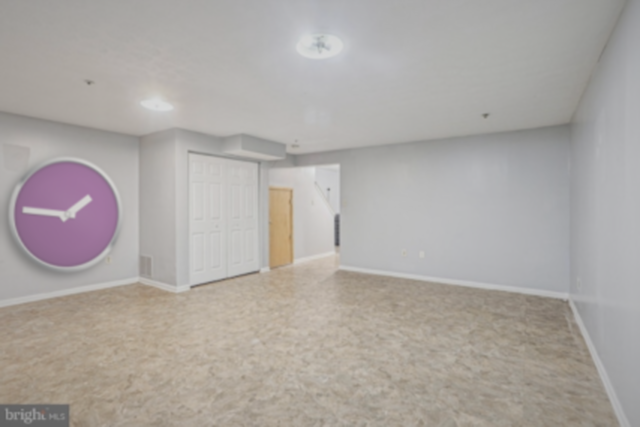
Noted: **1:46**
